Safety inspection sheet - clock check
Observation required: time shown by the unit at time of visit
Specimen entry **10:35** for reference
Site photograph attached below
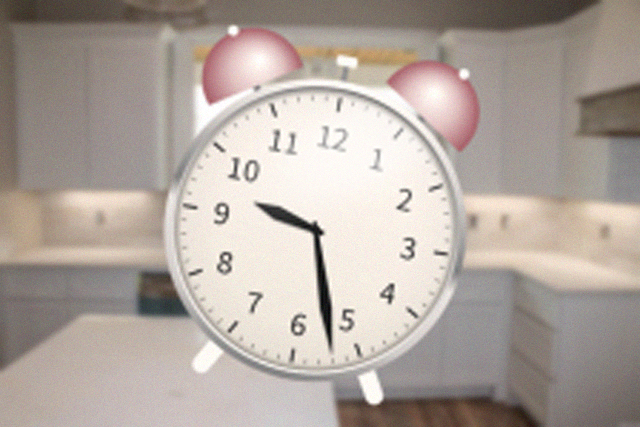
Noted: **9:27**
